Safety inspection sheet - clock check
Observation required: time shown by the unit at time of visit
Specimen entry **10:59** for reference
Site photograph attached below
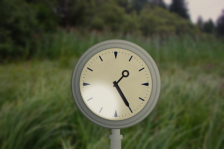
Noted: **1:25**
